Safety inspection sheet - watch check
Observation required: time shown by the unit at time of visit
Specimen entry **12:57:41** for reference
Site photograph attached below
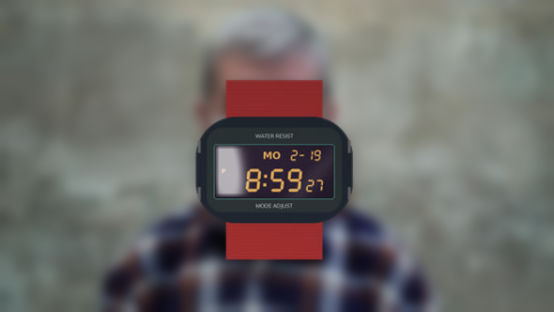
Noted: **8:59:27**
